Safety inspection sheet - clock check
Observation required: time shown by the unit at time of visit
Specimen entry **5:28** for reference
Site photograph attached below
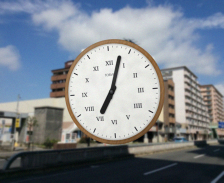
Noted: **7:03**
